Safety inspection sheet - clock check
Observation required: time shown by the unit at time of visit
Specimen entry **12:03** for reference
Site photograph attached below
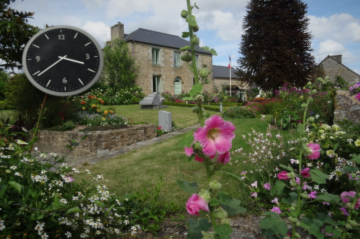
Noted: **3:39**
